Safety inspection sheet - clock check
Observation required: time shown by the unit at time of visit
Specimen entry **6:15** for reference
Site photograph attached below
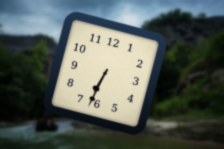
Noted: **6:32**
